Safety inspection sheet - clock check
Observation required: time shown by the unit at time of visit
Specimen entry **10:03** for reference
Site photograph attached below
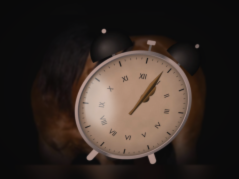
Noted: **1:04**
